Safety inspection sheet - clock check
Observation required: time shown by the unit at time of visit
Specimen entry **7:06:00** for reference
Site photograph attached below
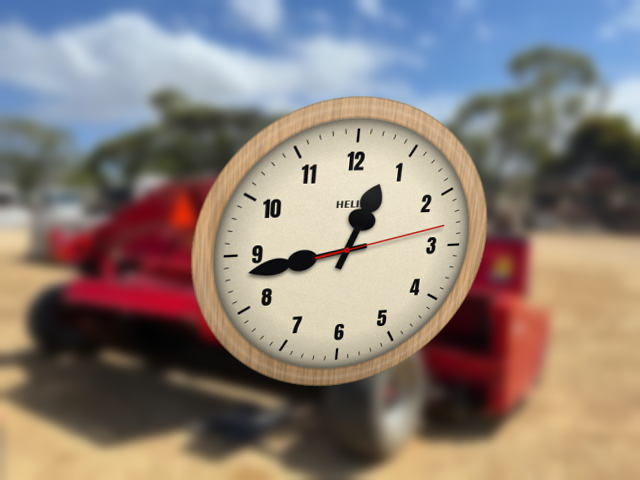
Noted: **12:43:13**
